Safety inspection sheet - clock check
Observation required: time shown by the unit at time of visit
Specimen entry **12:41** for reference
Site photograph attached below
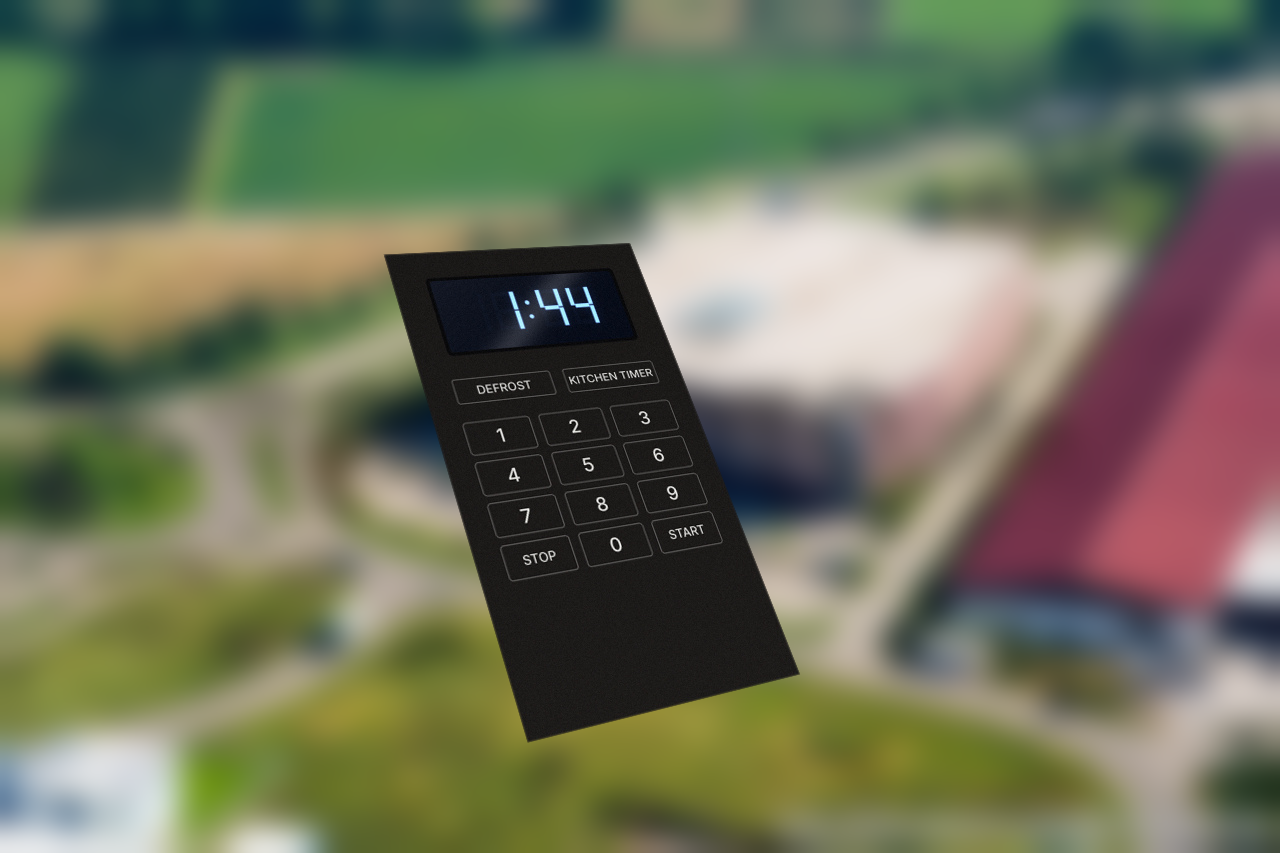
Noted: **1:44**
